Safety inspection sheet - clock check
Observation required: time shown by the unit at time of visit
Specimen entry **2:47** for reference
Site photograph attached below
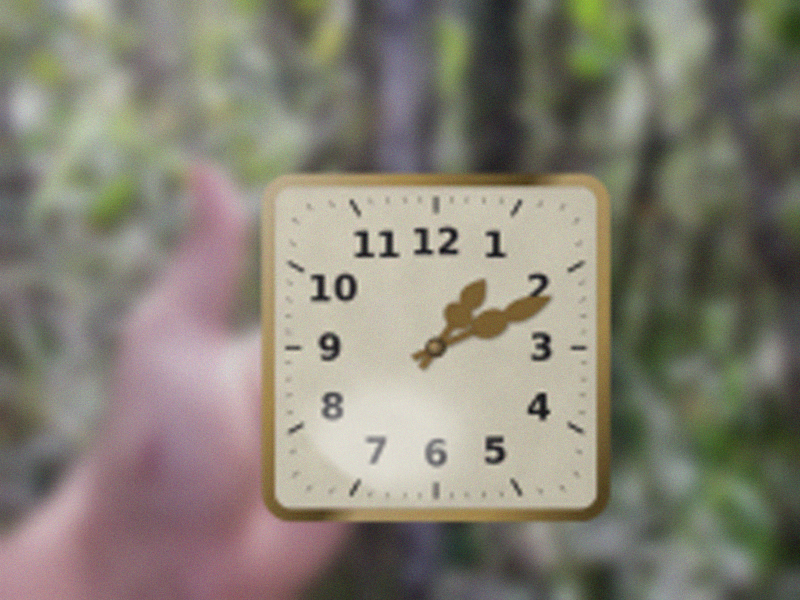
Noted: **1:11**
